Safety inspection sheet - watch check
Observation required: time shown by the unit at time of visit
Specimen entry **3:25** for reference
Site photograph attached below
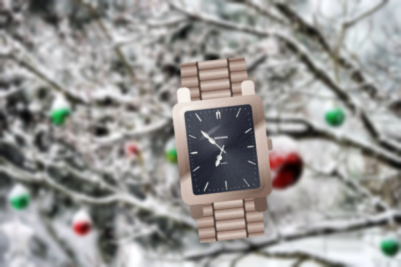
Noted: **6:53**
